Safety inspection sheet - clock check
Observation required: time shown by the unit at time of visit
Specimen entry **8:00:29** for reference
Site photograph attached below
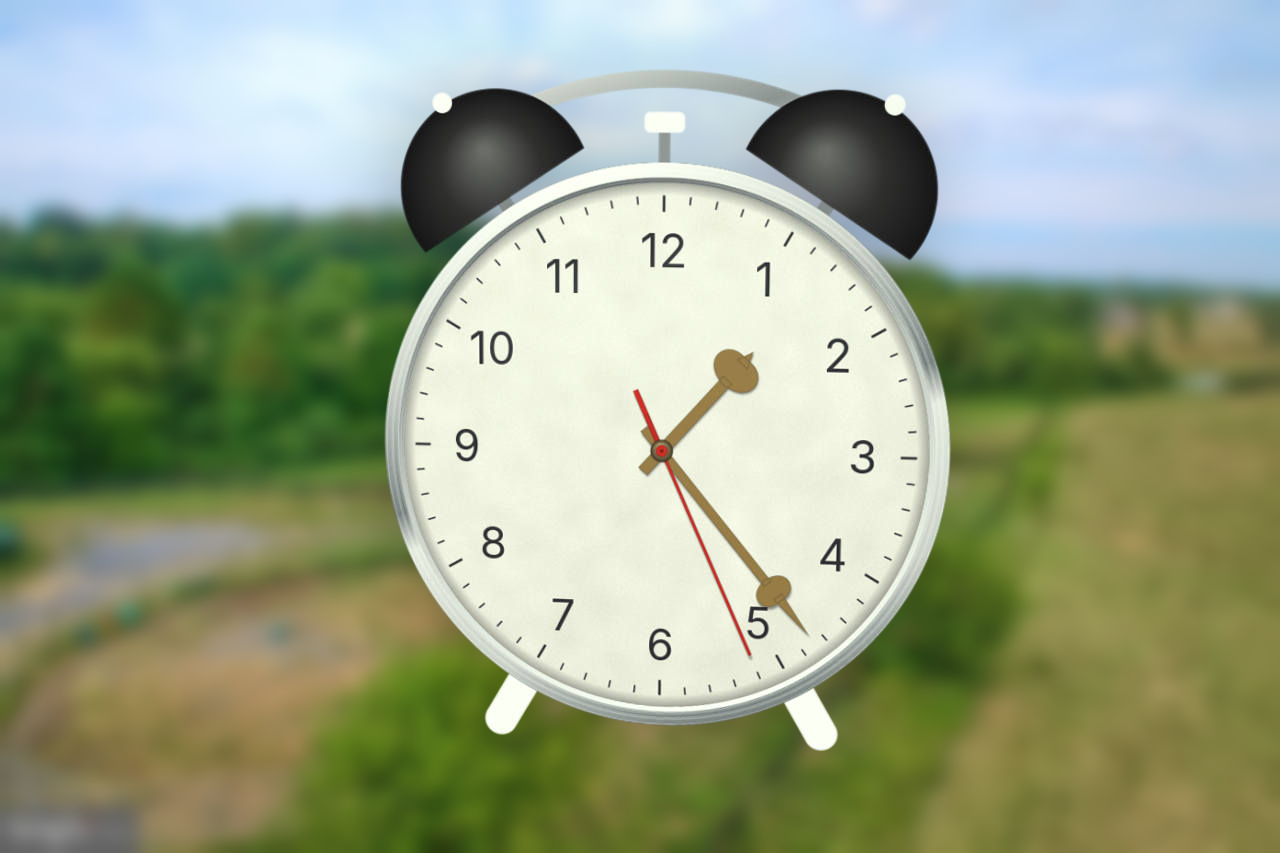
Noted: **1:23:26**
